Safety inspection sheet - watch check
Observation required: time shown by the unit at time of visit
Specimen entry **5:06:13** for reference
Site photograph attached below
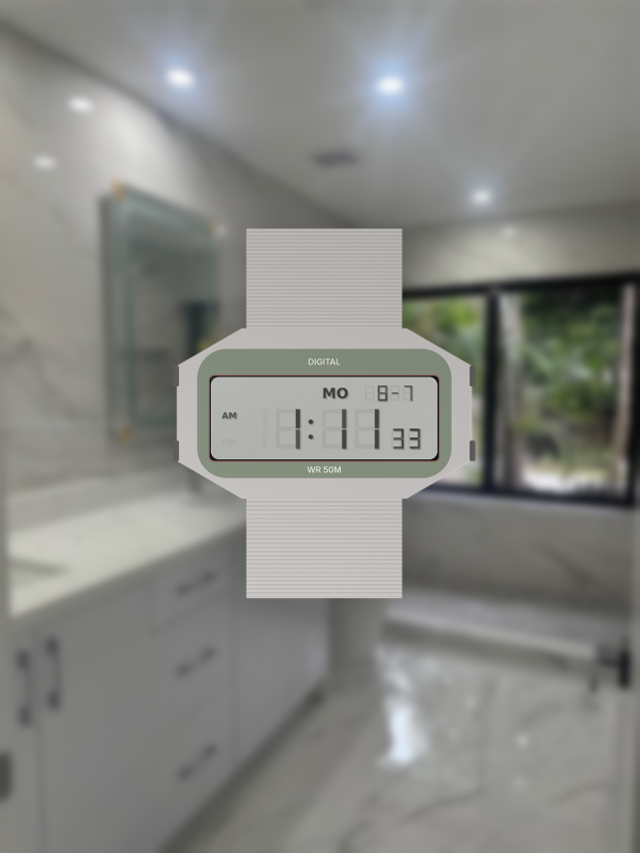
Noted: **1:11:33**
